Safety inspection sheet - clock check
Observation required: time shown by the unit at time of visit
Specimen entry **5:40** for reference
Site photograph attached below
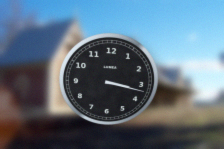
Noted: **3:17**
